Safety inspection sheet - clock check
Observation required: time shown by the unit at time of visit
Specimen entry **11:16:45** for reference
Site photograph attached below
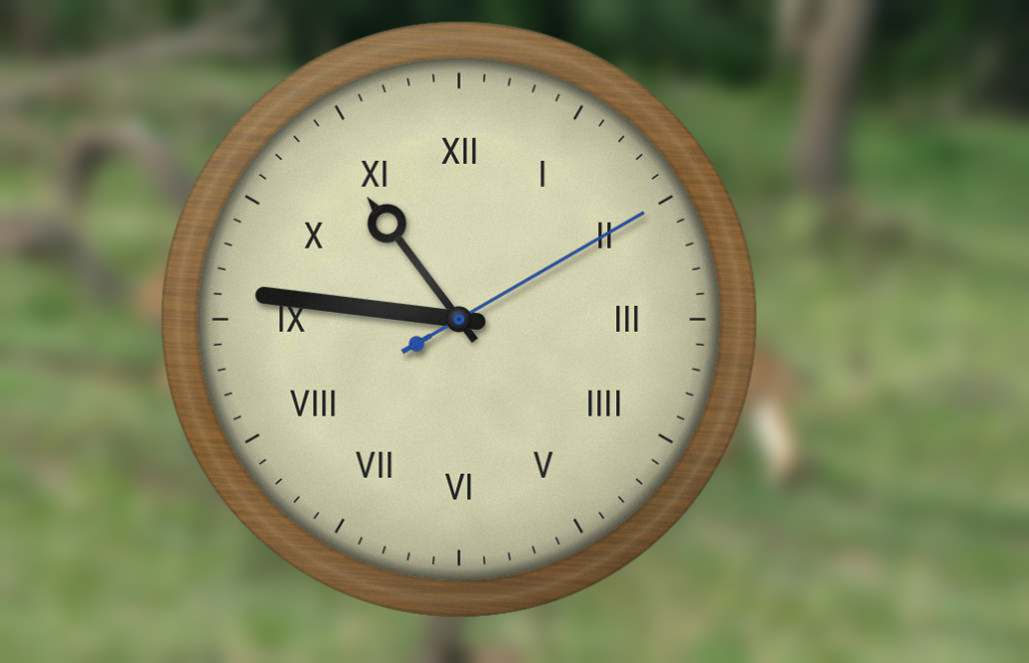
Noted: **10:46:10**
